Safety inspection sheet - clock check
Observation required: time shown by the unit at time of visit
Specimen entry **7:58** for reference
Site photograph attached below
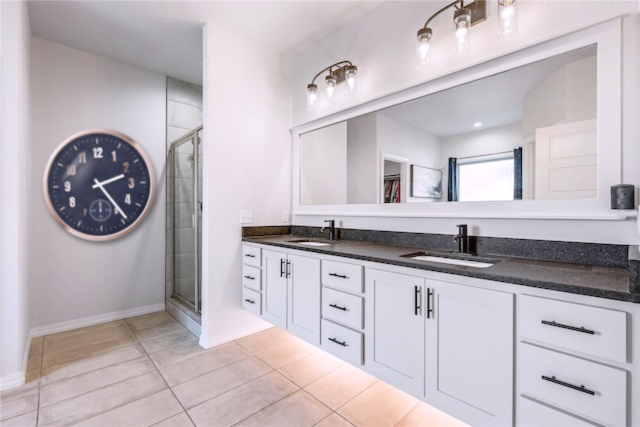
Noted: **2:24**
